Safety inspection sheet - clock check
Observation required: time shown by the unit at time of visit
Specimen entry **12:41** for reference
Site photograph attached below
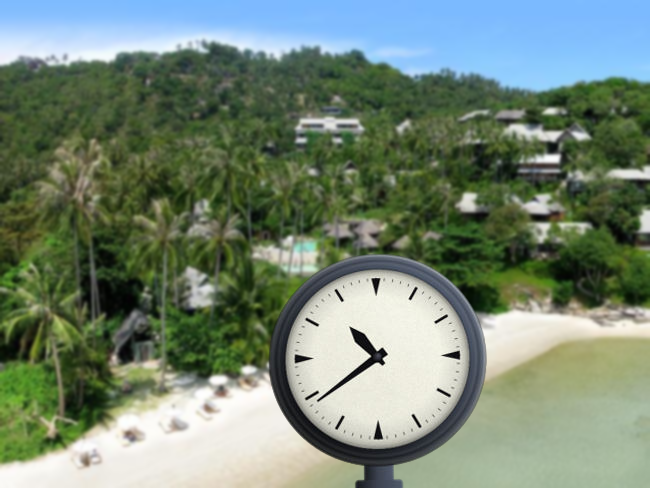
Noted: **10:39**
